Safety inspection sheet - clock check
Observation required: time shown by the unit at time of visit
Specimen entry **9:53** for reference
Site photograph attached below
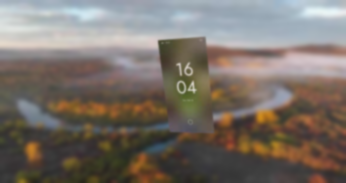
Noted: **16:04**
